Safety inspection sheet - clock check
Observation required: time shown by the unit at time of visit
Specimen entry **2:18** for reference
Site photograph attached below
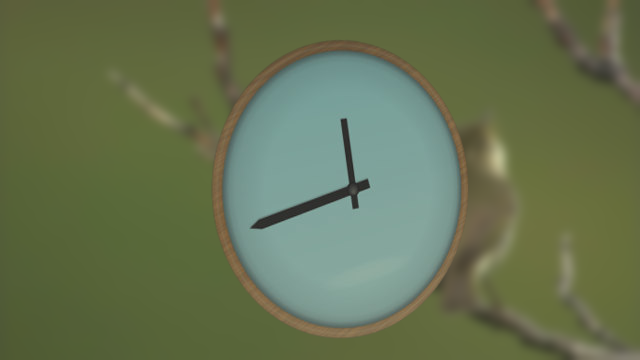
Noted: **11:42**
